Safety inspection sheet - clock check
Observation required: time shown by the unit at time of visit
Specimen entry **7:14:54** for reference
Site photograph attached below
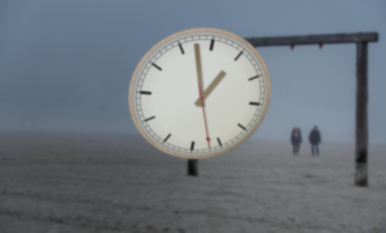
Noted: **12:57:27**
